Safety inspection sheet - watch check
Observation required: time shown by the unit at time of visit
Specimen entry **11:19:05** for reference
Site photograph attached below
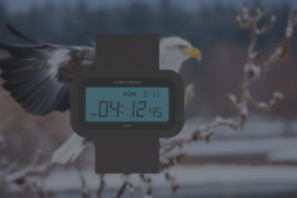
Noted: **4:12:45**
